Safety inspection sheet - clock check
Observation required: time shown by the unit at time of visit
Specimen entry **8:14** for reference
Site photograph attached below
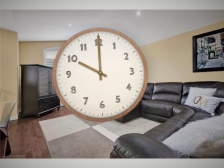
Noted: **10:00**
